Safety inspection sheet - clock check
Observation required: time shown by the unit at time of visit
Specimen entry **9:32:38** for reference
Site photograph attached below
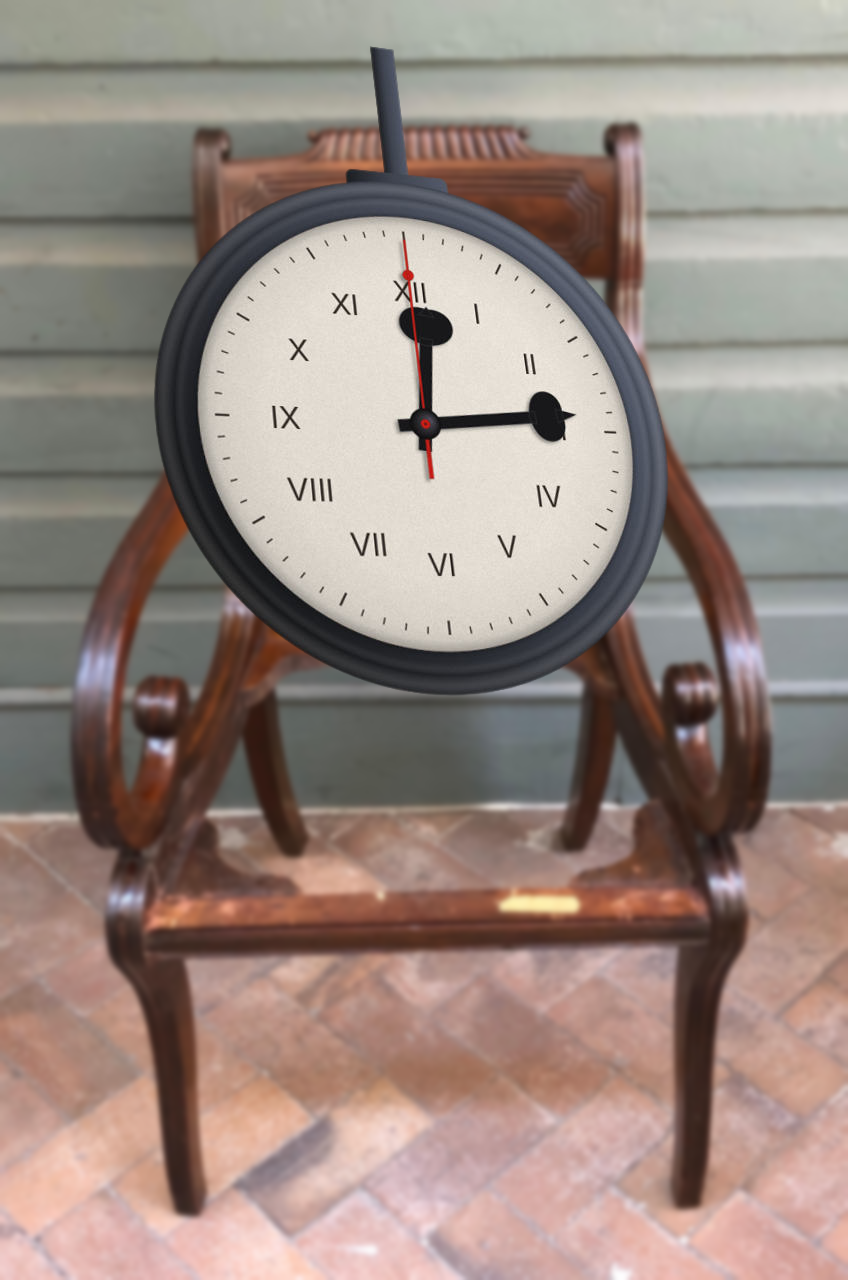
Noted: **12:14:00**
